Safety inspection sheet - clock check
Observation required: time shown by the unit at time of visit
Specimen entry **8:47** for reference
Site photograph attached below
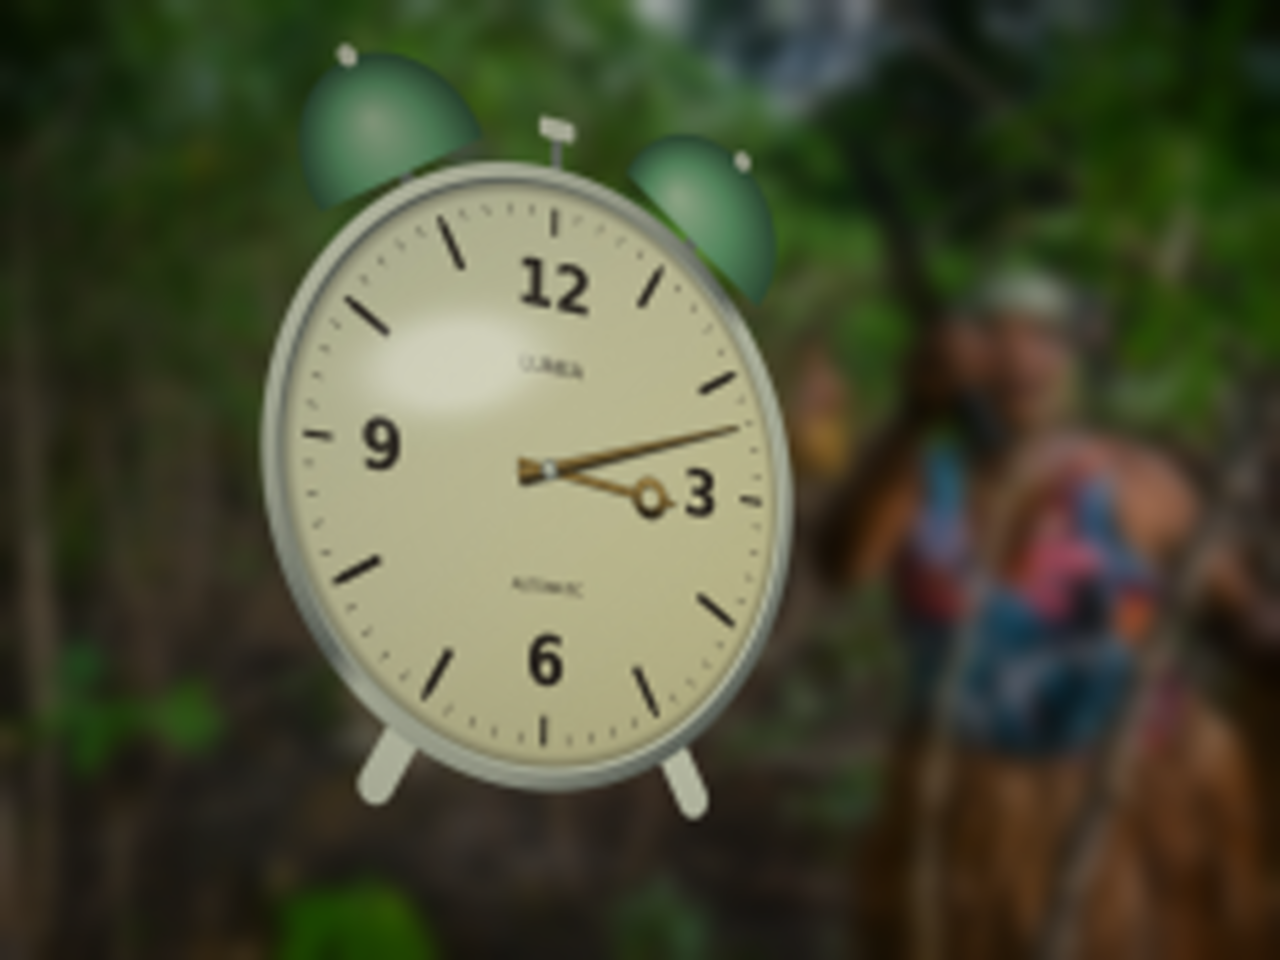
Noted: **3:12**
